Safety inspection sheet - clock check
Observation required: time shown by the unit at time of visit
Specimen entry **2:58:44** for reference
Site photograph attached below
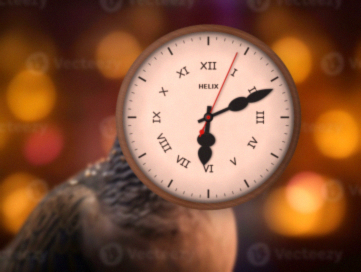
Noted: **6:11:04**
